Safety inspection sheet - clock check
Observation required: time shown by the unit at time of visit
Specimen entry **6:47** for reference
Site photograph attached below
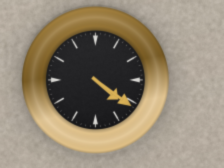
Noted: **4:21**
